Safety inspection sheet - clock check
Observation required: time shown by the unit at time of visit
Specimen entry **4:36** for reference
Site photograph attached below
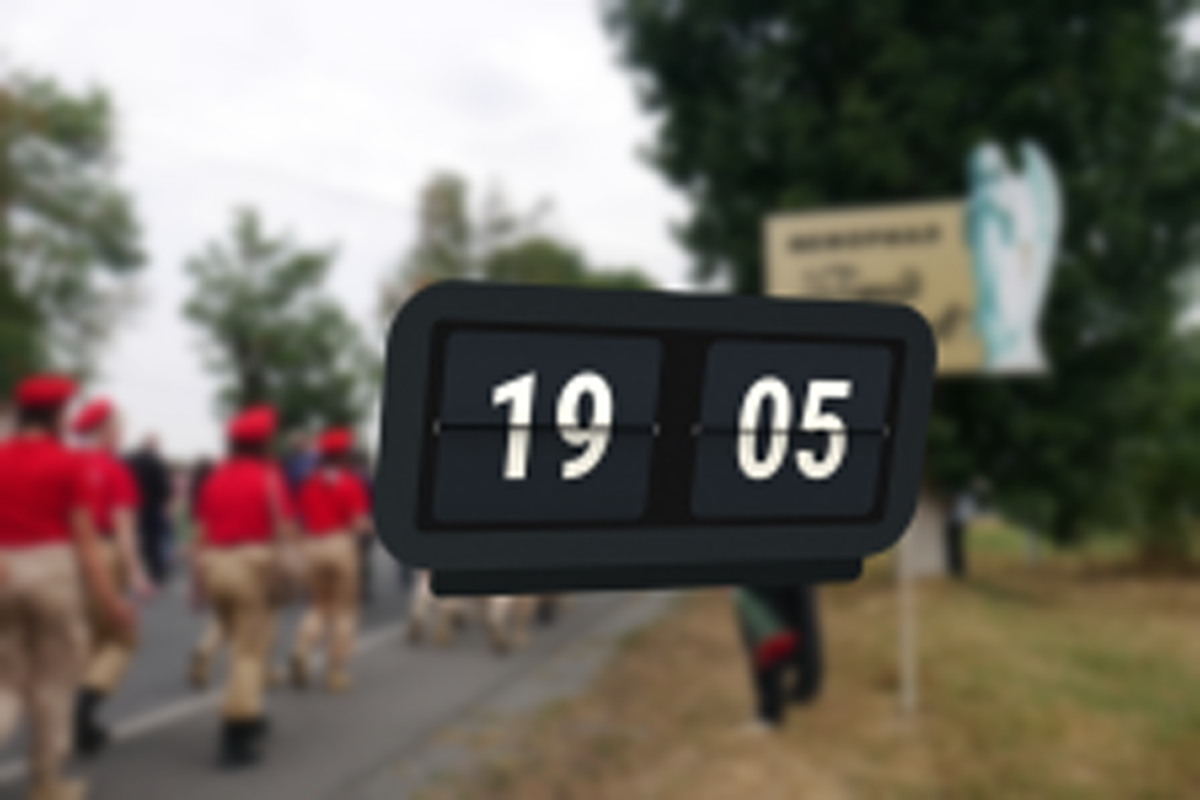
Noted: **19:05**
